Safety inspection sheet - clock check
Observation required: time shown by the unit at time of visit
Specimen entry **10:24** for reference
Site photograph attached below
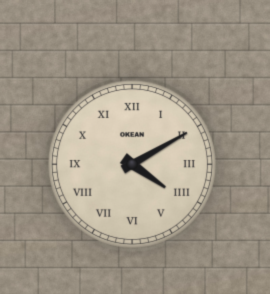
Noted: **4:10**
